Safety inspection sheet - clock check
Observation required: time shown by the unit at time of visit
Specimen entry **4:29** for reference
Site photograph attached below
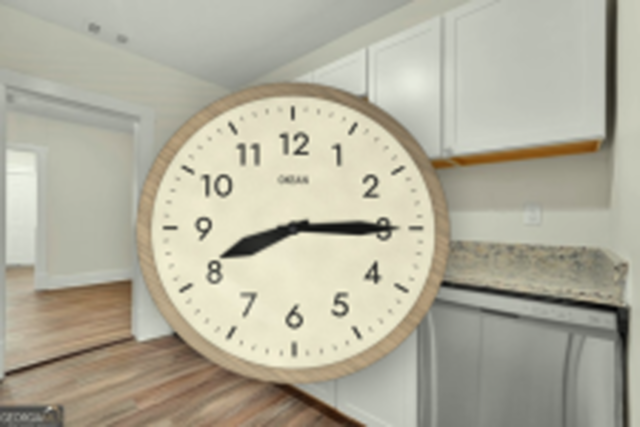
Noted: **8:15**
